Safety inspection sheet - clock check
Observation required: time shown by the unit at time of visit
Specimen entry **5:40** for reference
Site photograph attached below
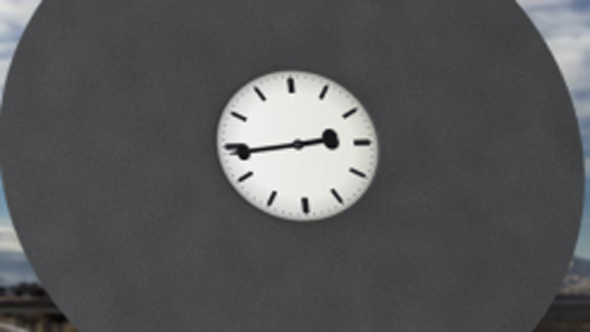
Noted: **2:44**
